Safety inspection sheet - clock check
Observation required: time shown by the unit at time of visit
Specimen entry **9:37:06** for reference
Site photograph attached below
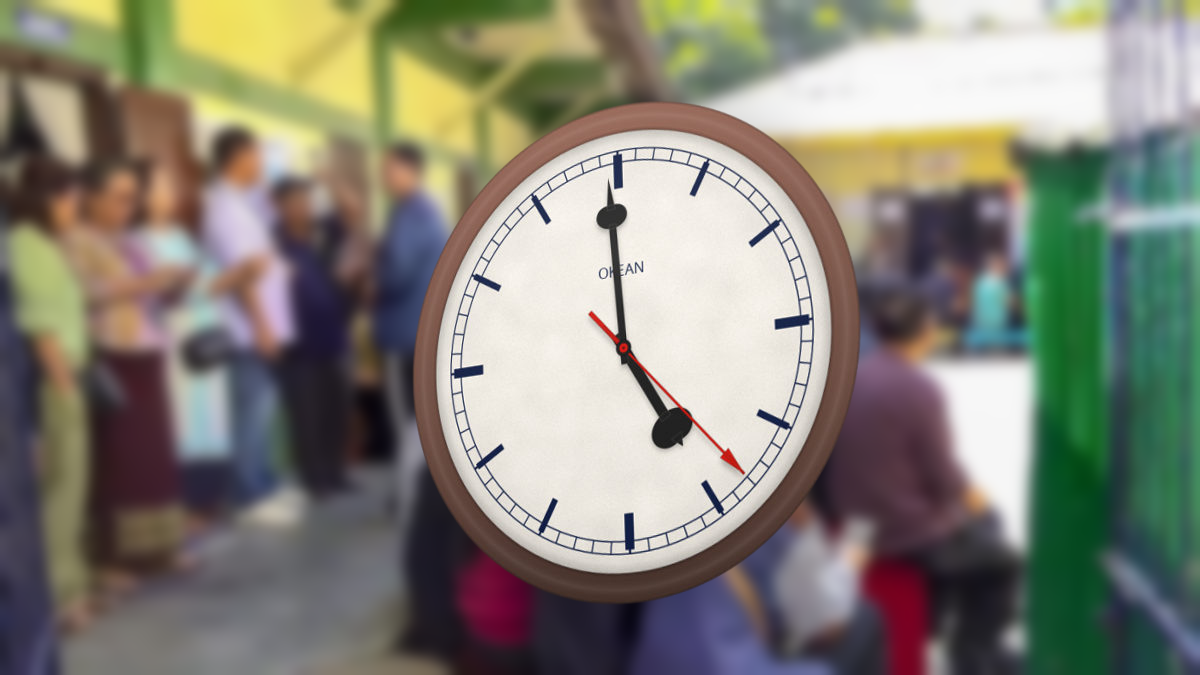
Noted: **4:59:23**
